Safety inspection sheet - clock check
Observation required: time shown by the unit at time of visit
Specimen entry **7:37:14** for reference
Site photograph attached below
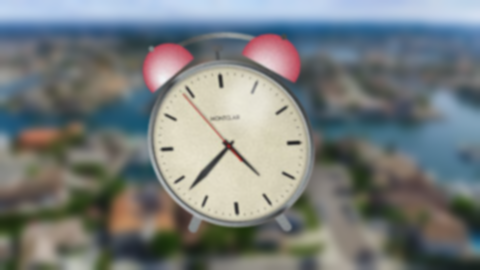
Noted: **4:37:54**
